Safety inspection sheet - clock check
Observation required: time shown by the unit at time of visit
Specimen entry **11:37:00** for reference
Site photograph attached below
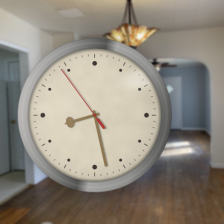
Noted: **8:27:54**
